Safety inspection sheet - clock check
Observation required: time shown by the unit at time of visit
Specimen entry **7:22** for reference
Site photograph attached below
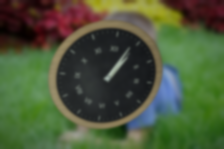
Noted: **1:04**
